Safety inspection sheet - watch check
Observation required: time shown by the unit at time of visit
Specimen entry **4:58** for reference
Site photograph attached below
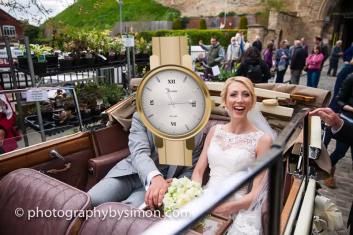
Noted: **11:14**
